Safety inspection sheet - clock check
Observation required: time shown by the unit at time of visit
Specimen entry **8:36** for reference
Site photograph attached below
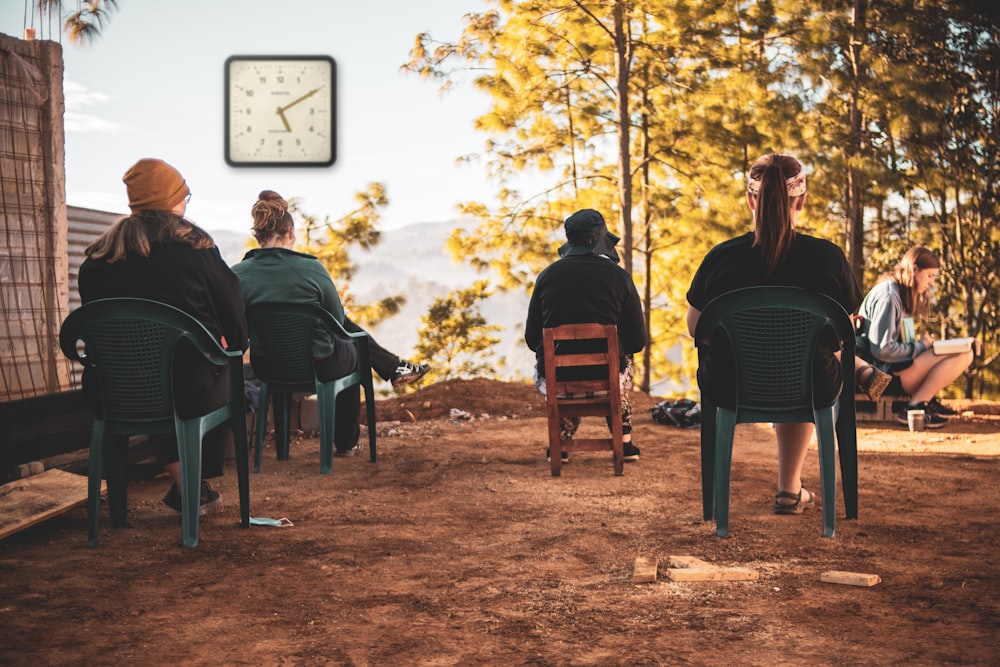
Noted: **5:10**
